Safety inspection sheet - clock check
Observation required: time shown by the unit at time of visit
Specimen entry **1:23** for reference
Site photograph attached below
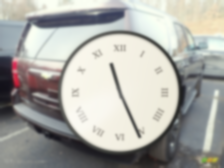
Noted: **11:26**
